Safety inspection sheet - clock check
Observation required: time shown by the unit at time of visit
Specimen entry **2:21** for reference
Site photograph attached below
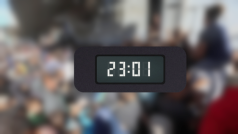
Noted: **23:01**
